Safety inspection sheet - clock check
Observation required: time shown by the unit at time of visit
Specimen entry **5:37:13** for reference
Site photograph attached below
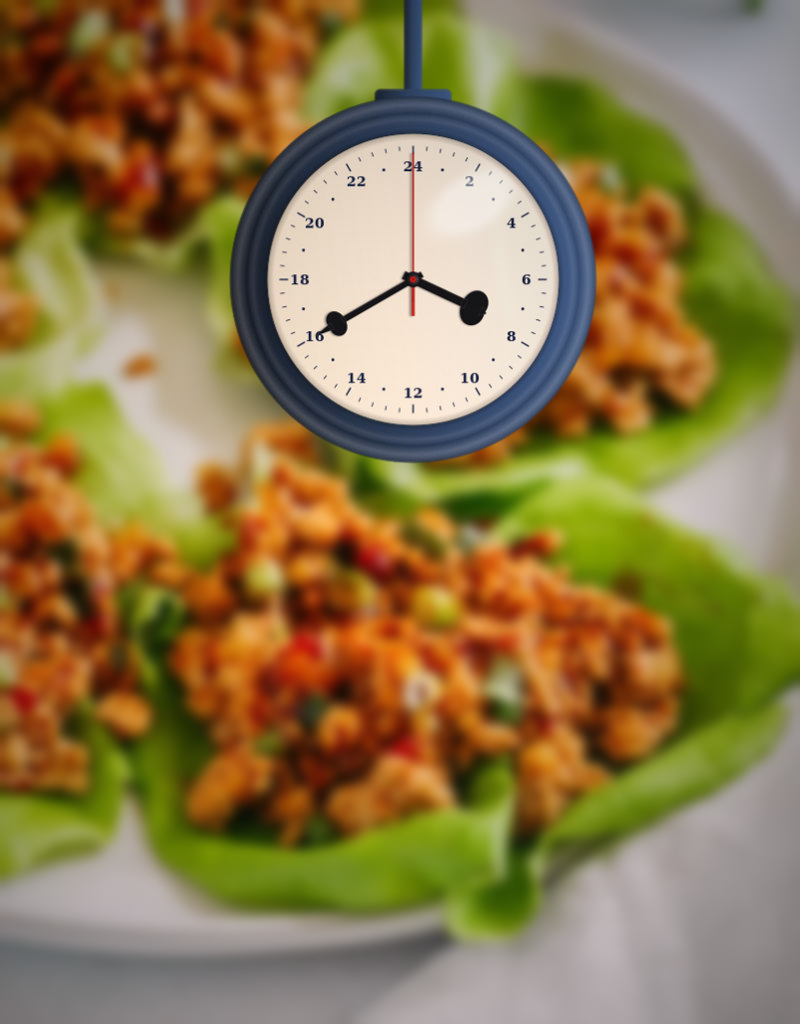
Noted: **7:40:00**
